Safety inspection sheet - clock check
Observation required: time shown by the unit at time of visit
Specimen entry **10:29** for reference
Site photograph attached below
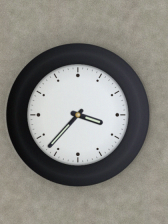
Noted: **3:37**
